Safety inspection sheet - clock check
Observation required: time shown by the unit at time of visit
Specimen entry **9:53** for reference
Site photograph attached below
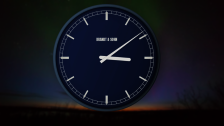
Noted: **3:09**
